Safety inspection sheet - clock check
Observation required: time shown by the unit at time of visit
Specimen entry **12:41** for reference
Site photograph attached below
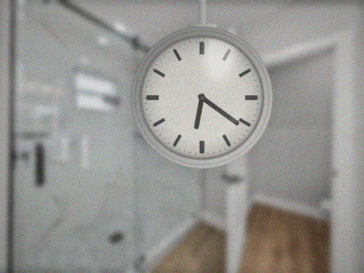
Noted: **6:21**
